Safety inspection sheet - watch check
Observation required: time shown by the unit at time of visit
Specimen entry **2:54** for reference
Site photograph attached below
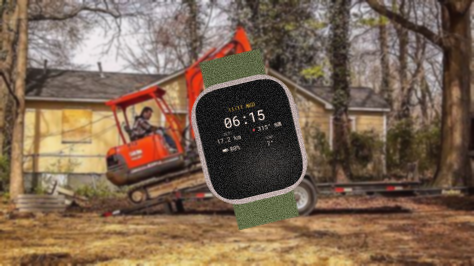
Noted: **6:15**
